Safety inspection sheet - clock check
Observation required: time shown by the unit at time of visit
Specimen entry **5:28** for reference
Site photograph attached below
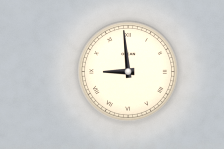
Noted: **8:59**
